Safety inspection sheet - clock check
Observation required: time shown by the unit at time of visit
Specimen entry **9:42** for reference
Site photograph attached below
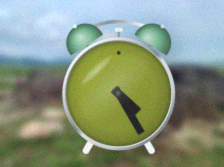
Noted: **4:25**
